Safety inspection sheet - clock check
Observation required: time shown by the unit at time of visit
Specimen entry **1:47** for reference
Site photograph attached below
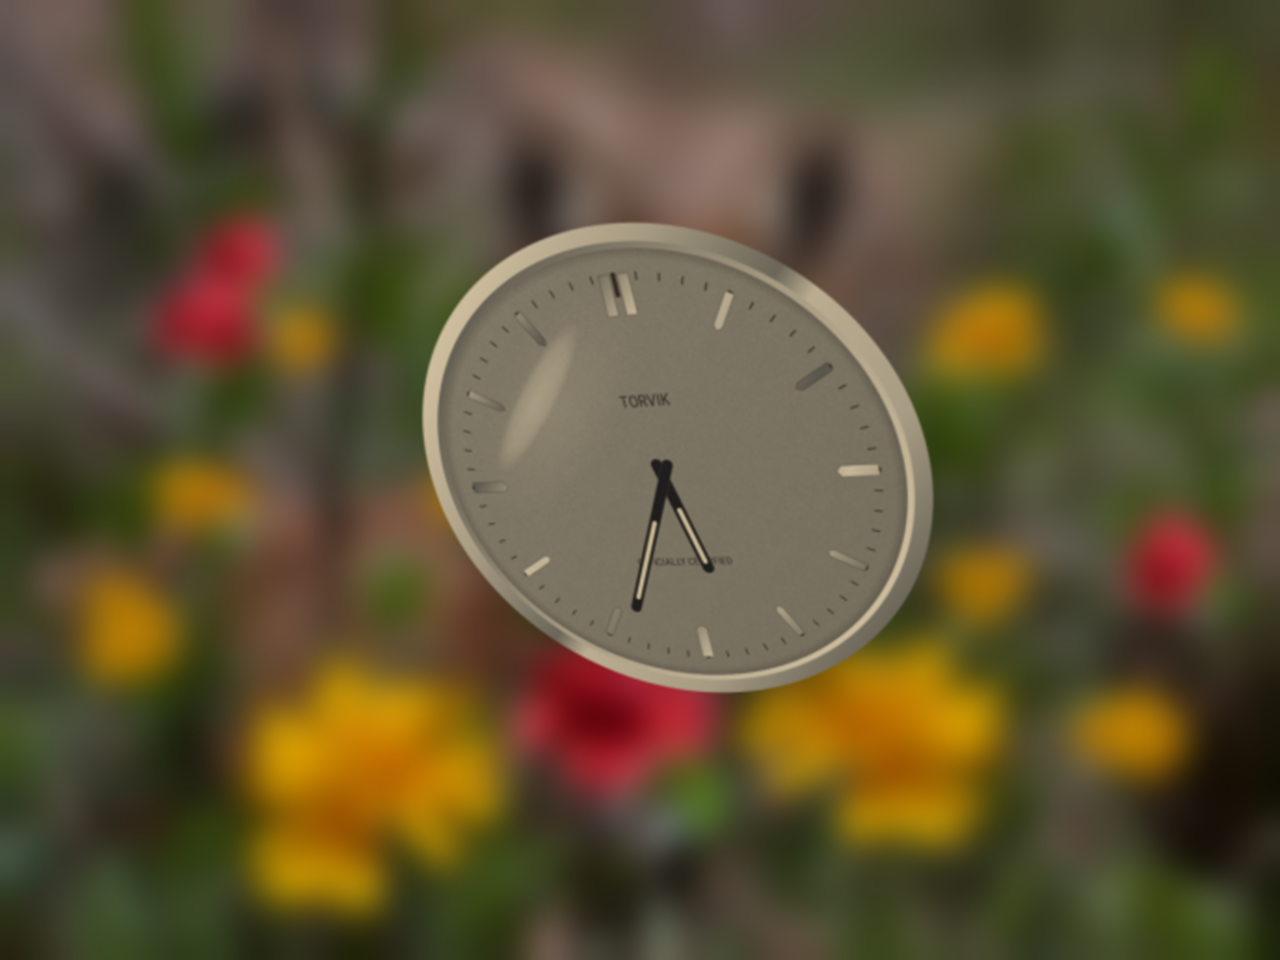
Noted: **5:34**
